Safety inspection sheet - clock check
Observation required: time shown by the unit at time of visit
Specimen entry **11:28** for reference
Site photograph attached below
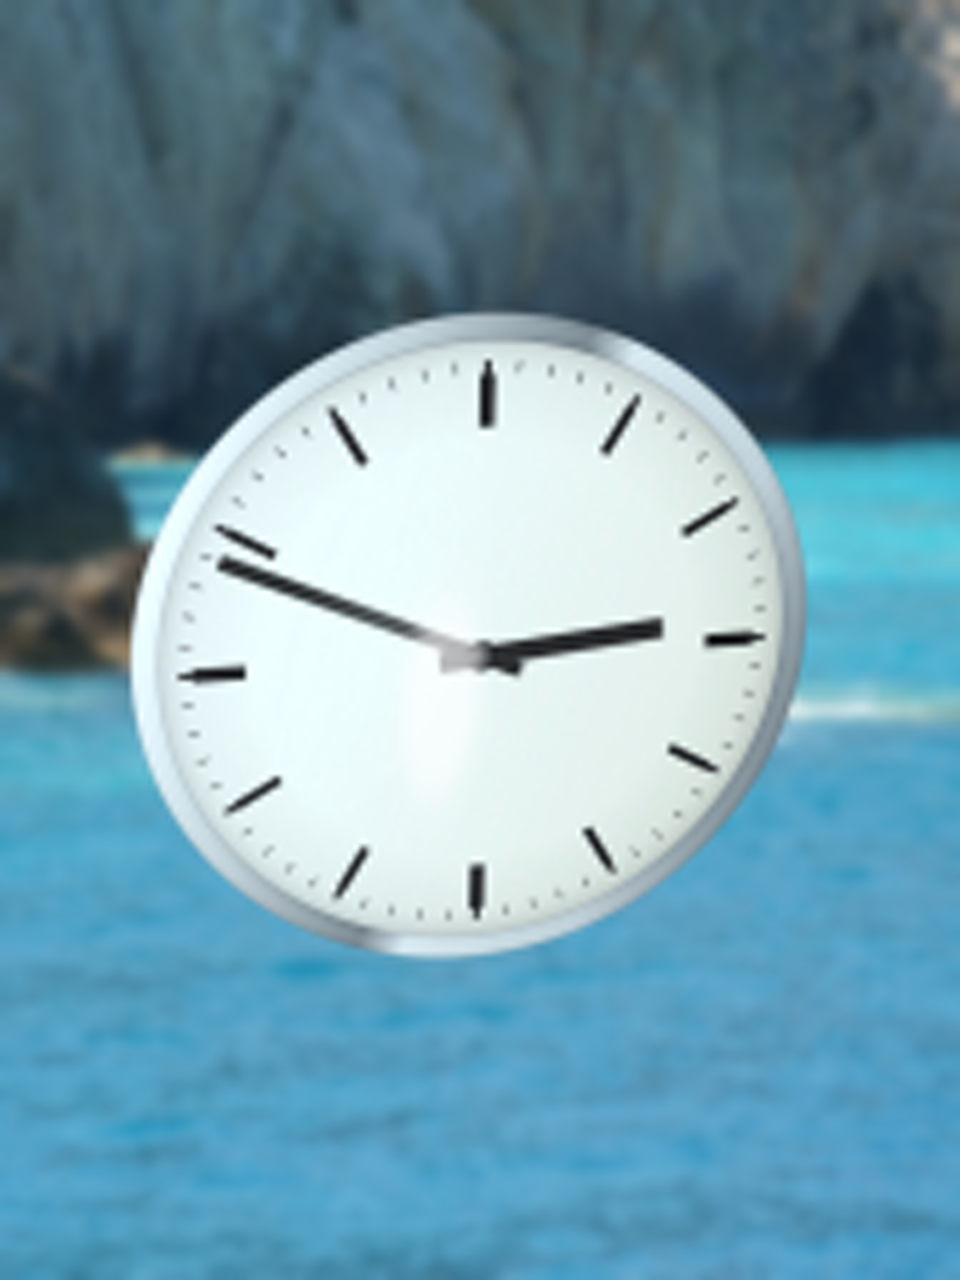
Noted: **2:49**
